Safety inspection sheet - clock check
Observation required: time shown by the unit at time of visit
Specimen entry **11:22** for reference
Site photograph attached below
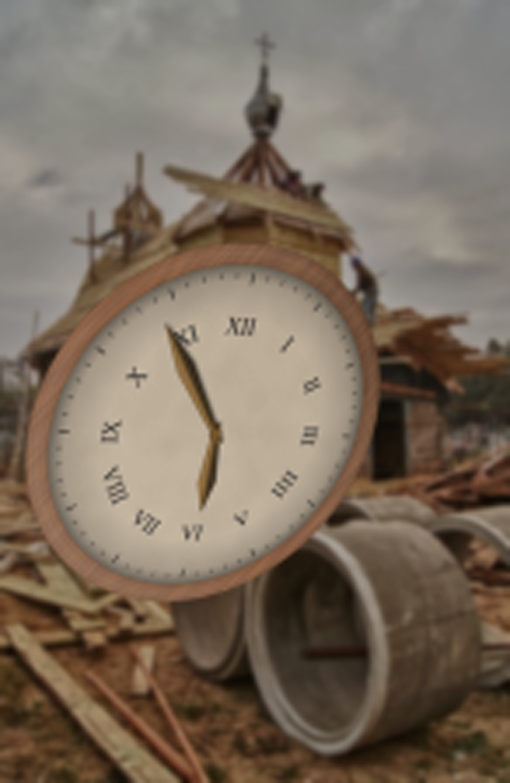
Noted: **5:54**
